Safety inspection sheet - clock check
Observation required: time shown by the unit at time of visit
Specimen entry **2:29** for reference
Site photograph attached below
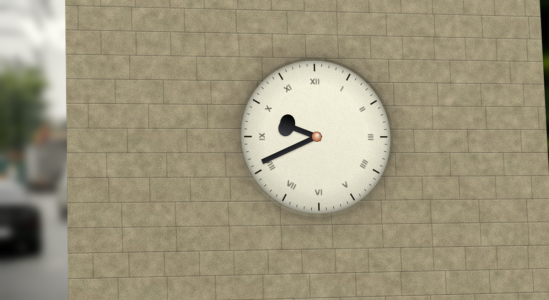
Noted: **9:41**
